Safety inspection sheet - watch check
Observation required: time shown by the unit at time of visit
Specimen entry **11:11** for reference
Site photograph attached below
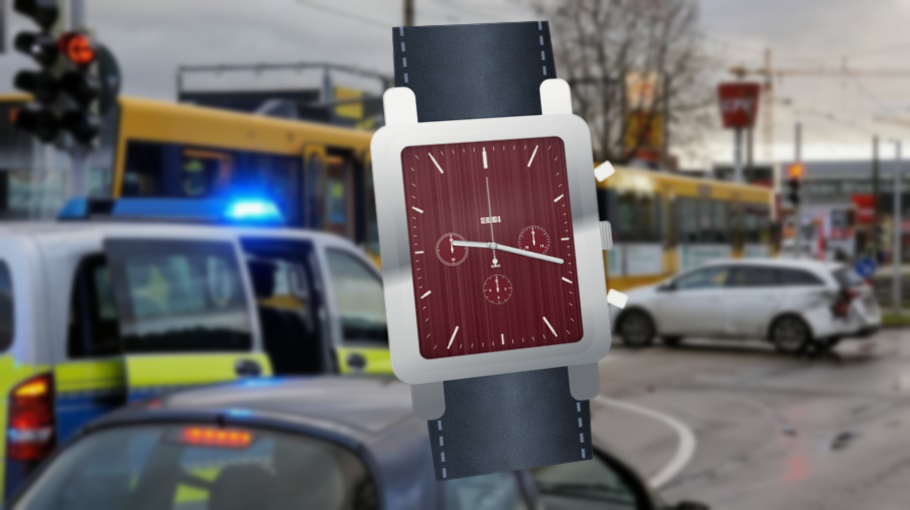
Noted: **9:18**
